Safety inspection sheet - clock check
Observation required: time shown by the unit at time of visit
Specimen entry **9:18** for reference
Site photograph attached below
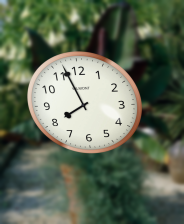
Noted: **7:57**
